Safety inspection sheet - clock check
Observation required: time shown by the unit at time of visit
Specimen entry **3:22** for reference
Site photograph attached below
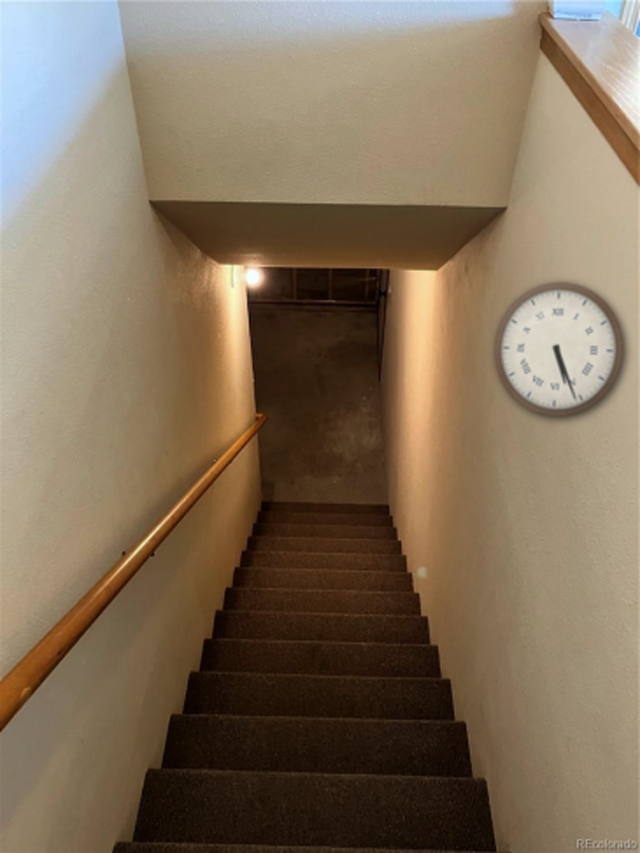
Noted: **5:26**
